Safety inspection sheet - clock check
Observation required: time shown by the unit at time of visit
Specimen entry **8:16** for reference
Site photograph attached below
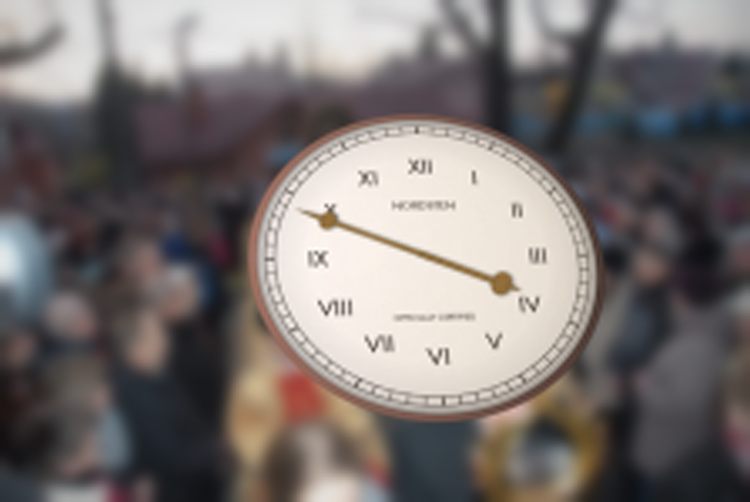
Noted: **3:49**
